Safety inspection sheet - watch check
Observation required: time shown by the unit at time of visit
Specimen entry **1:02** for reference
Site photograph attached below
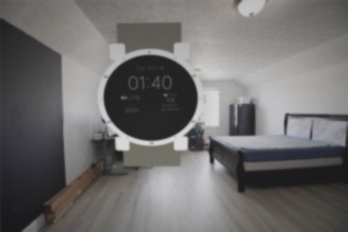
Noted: **1:40**
